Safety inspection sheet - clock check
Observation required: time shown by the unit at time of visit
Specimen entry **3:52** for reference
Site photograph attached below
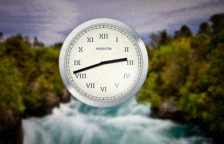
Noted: **2:42**
